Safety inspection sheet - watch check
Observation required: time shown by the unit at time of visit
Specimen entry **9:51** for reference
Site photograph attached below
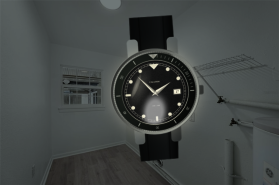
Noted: **1:53**
